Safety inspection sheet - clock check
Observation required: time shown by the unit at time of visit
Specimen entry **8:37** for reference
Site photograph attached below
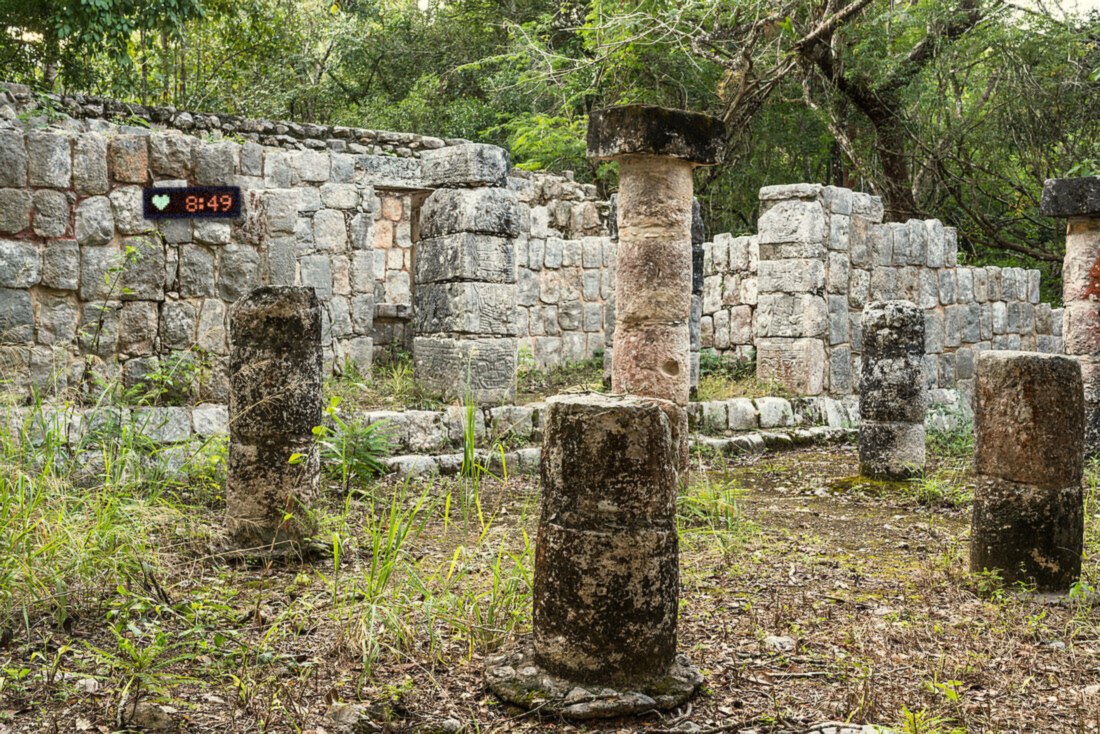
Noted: **8:49**
